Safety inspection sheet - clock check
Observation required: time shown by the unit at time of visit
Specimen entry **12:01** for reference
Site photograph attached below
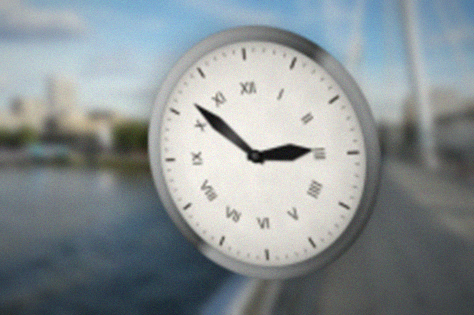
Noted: **2:52**
